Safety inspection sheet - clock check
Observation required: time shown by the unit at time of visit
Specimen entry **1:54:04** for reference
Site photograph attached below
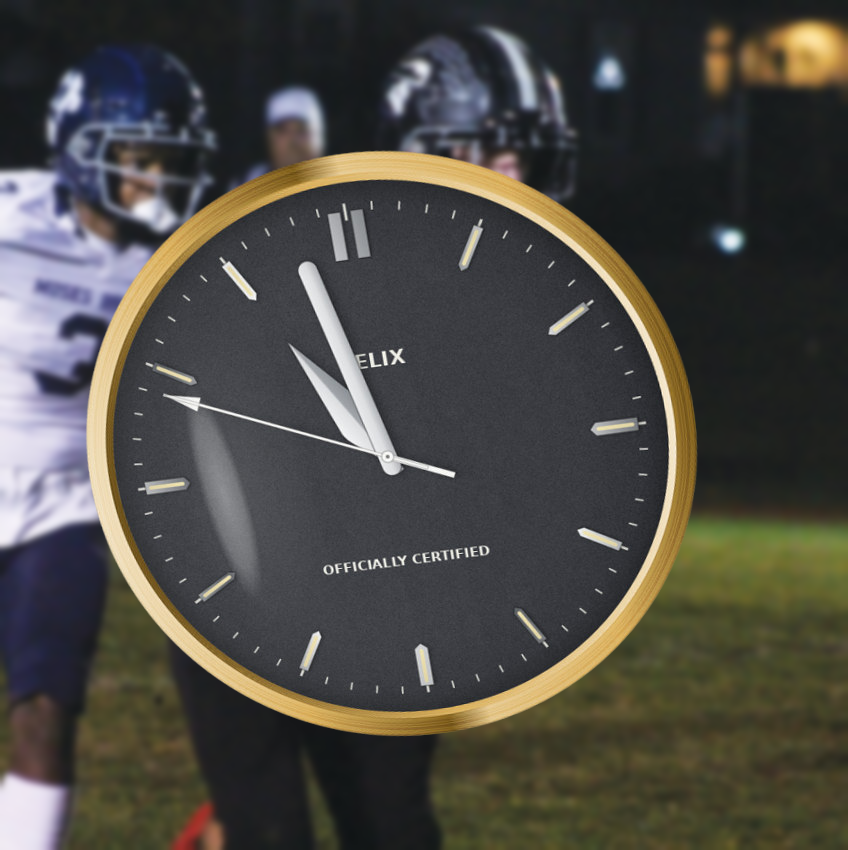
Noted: **10:57:49**
